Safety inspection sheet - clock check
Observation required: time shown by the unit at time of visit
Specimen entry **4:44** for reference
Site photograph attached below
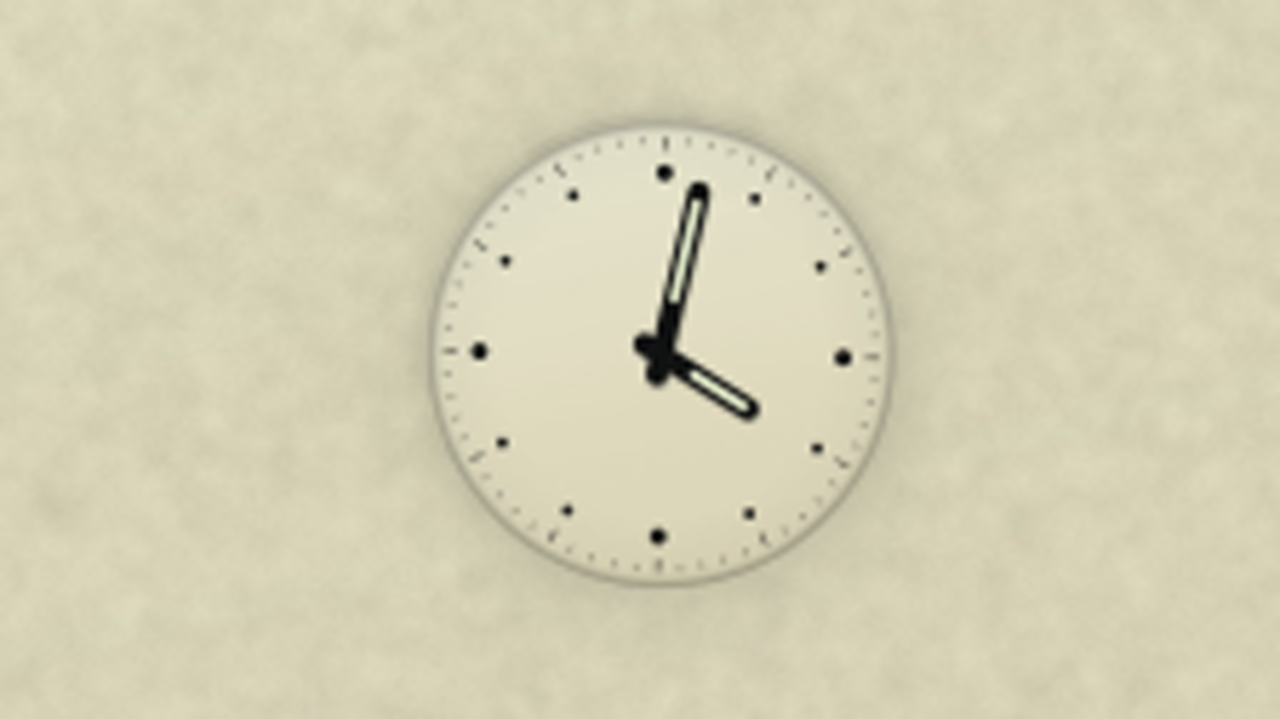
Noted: **4:02**
